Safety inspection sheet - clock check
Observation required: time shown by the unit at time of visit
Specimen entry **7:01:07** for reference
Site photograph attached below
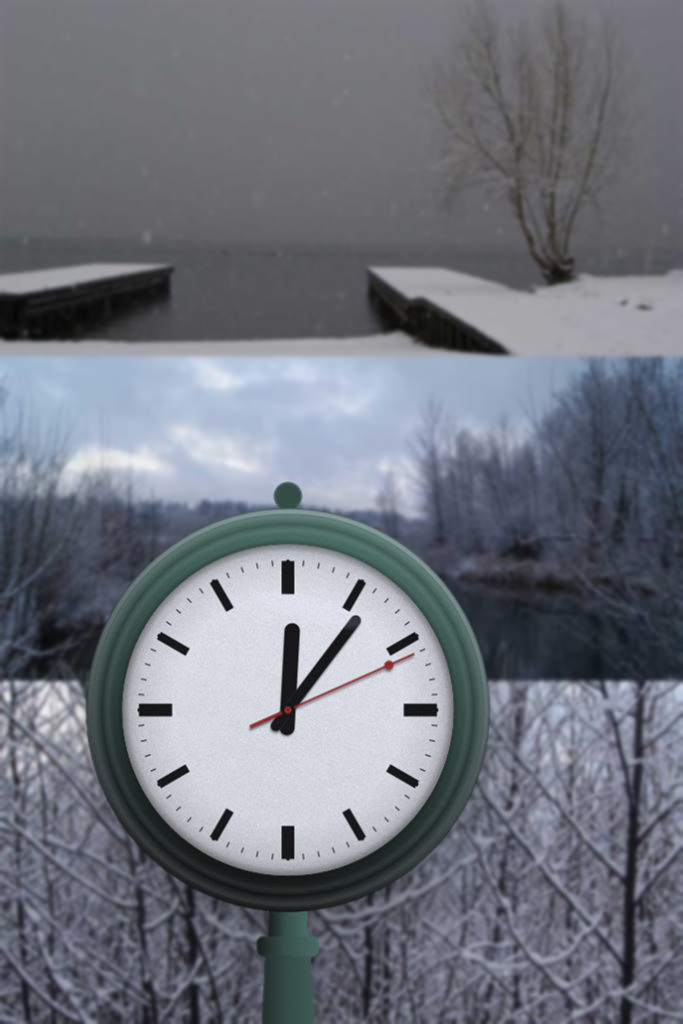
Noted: **12:06:11**
